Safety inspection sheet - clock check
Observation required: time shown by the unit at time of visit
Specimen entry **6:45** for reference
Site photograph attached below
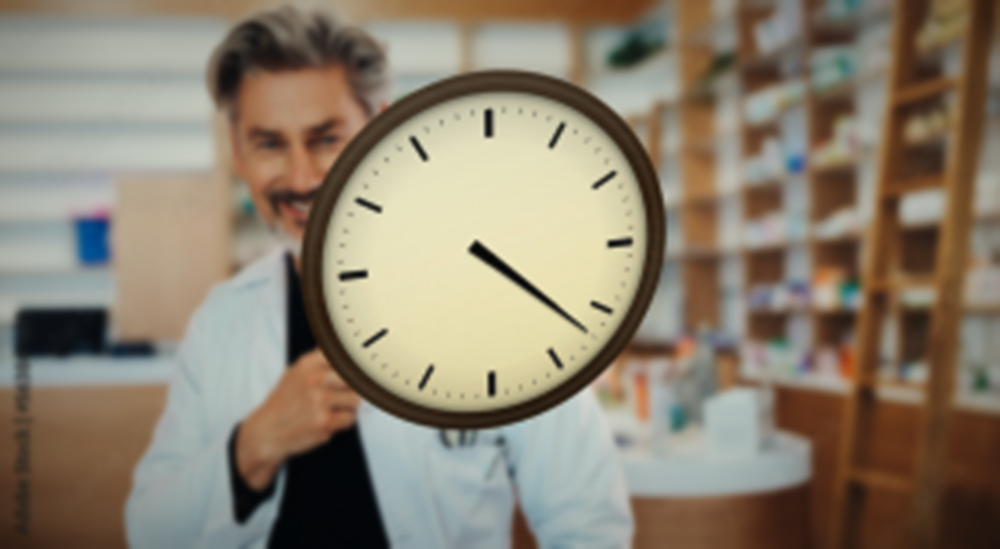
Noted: **4:22**
